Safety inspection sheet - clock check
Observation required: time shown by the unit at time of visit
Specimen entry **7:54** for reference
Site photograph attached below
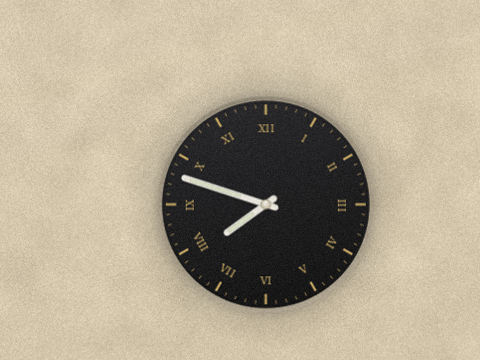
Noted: **7:48**
